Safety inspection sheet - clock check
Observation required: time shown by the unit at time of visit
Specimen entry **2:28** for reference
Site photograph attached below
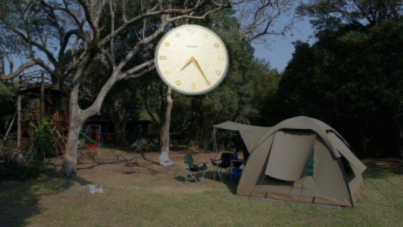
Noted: **7:25**
